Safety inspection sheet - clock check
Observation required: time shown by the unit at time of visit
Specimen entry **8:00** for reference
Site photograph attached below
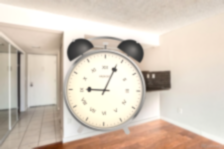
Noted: **9:04**
